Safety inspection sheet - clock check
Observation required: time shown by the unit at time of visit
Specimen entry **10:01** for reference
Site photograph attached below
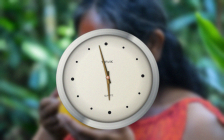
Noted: **5:58**
